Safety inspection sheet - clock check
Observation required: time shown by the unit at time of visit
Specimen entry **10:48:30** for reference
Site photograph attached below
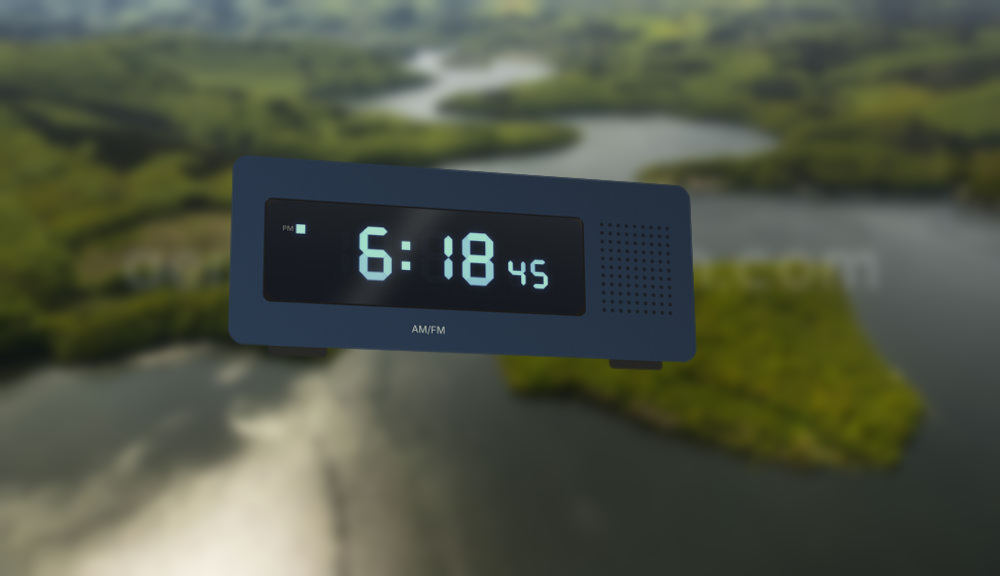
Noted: **6:18:45**
